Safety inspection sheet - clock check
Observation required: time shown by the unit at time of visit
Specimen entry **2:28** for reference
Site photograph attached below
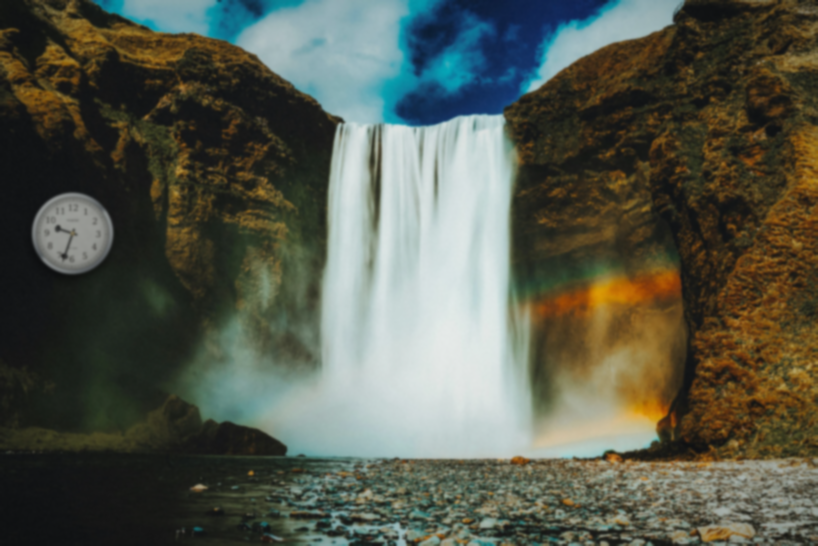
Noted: **9:33**
